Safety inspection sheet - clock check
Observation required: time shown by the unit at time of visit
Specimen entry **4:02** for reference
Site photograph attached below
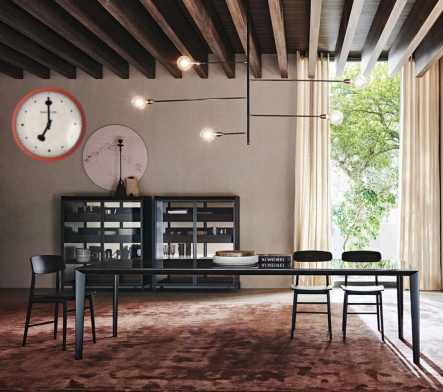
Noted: **7:00**
